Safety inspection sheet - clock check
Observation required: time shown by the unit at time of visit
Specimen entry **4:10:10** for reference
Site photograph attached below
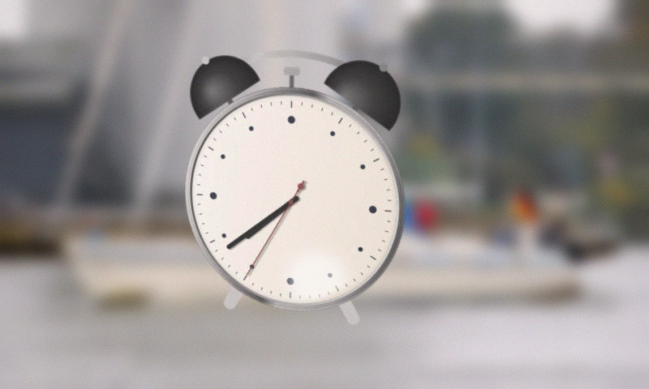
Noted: **7:38:35**
